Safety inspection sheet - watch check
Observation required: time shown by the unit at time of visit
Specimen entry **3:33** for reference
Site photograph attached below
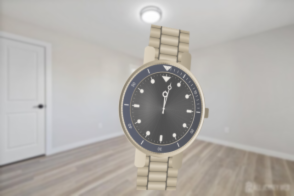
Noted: **12:02**
